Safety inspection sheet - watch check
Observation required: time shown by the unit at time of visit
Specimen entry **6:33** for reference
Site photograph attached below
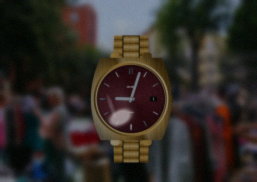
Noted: **9:03**
